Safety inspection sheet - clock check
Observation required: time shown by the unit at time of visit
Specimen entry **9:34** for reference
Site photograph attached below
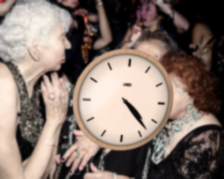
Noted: **4:23**
